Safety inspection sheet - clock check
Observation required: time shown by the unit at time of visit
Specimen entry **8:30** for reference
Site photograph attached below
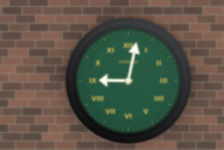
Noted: **9:02**
